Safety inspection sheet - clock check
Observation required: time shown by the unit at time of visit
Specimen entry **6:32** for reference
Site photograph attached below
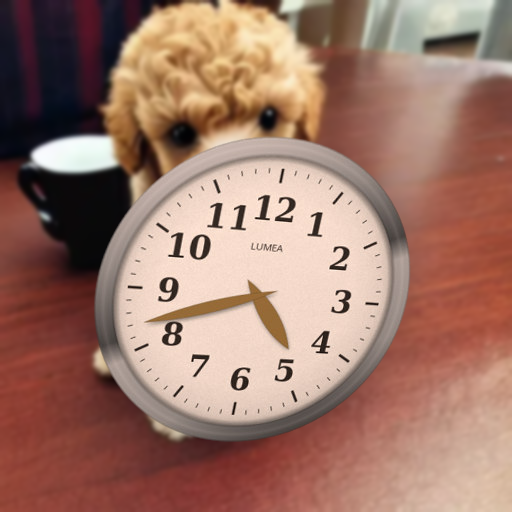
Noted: **4:42**
